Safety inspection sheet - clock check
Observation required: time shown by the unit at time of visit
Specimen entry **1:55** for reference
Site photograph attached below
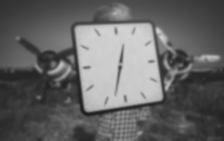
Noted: **12:33**
